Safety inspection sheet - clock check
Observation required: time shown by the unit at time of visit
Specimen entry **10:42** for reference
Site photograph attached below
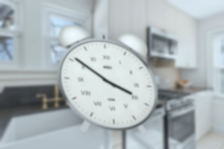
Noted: **3:51**
